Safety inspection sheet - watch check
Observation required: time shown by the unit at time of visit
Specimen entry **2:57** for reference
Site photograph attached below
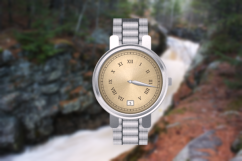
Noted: **3:17**
